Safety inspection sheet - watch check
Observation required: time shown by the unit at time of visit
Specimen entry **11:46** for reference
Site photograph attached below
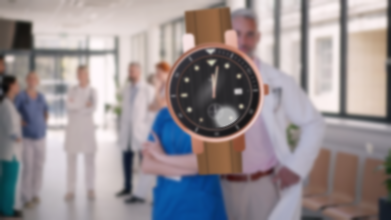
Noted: **12:02**
